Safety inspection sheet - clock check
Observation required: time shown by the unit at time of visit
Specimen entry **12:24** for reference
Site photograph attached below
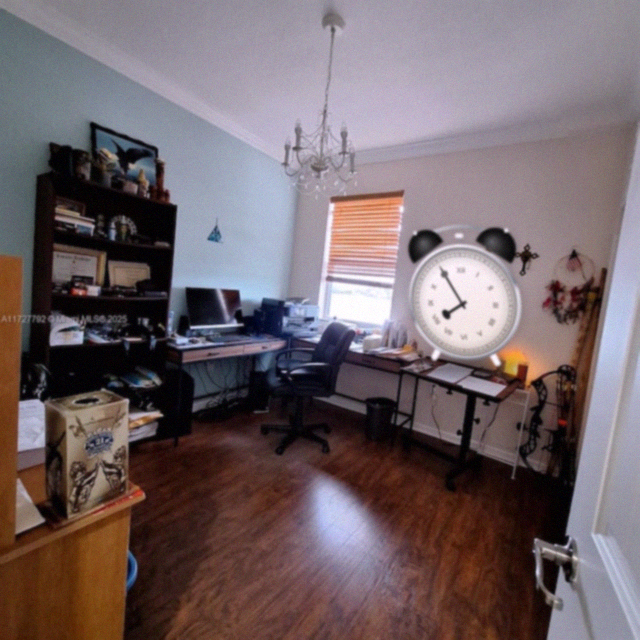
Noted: **7:55**
